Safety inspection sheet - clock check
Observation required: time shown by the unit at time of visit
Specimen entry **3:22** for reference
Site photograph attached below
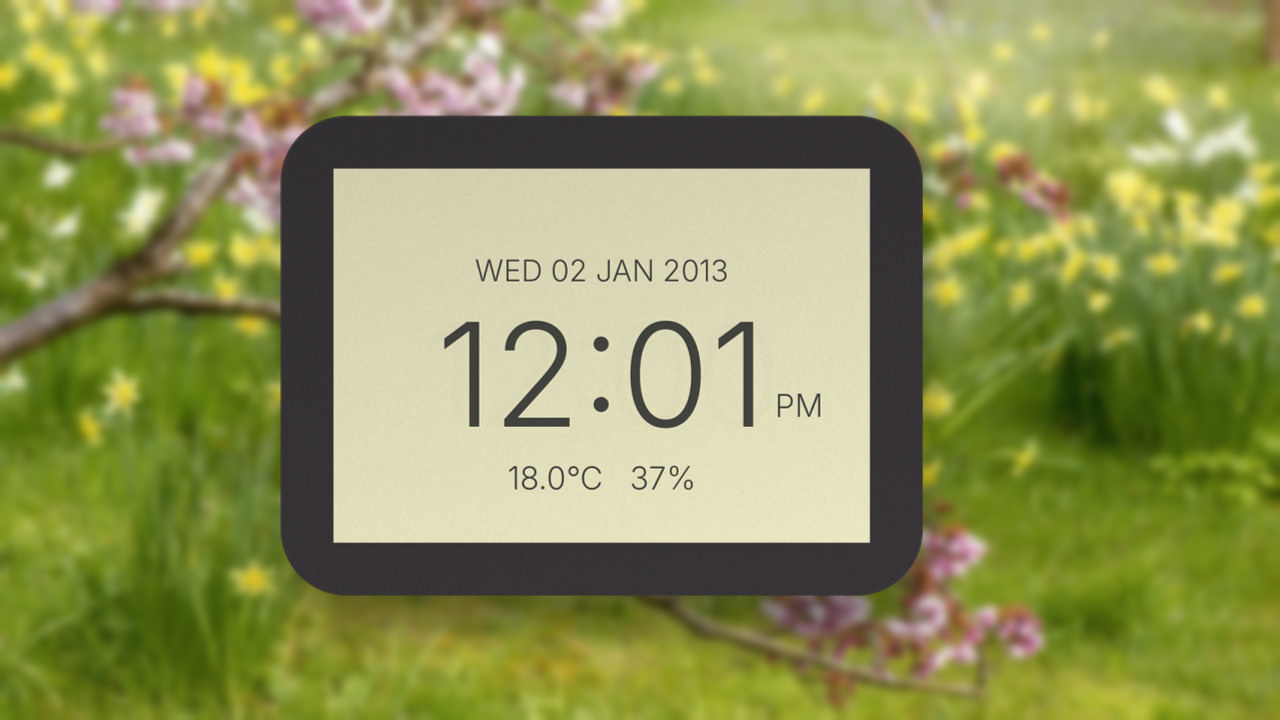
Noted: **12:01**
